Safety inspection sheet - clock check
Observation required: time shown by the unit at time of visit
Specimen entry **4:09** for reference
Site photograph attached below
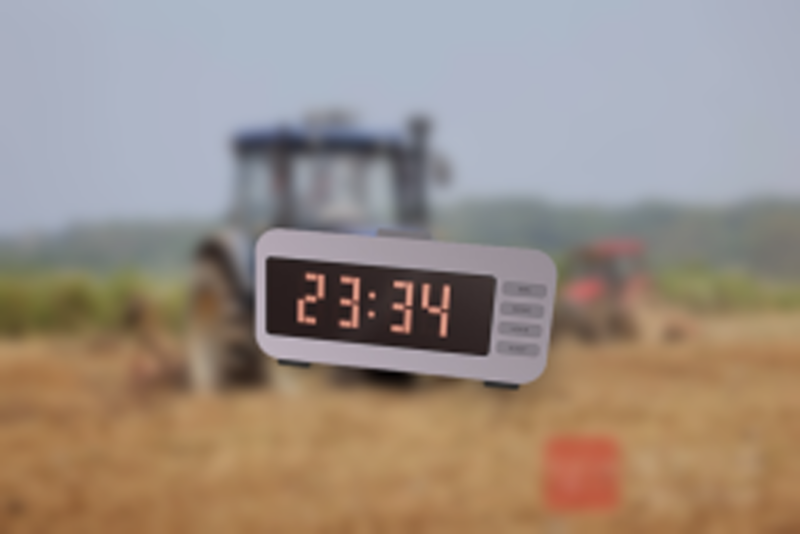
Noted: **23:34**
